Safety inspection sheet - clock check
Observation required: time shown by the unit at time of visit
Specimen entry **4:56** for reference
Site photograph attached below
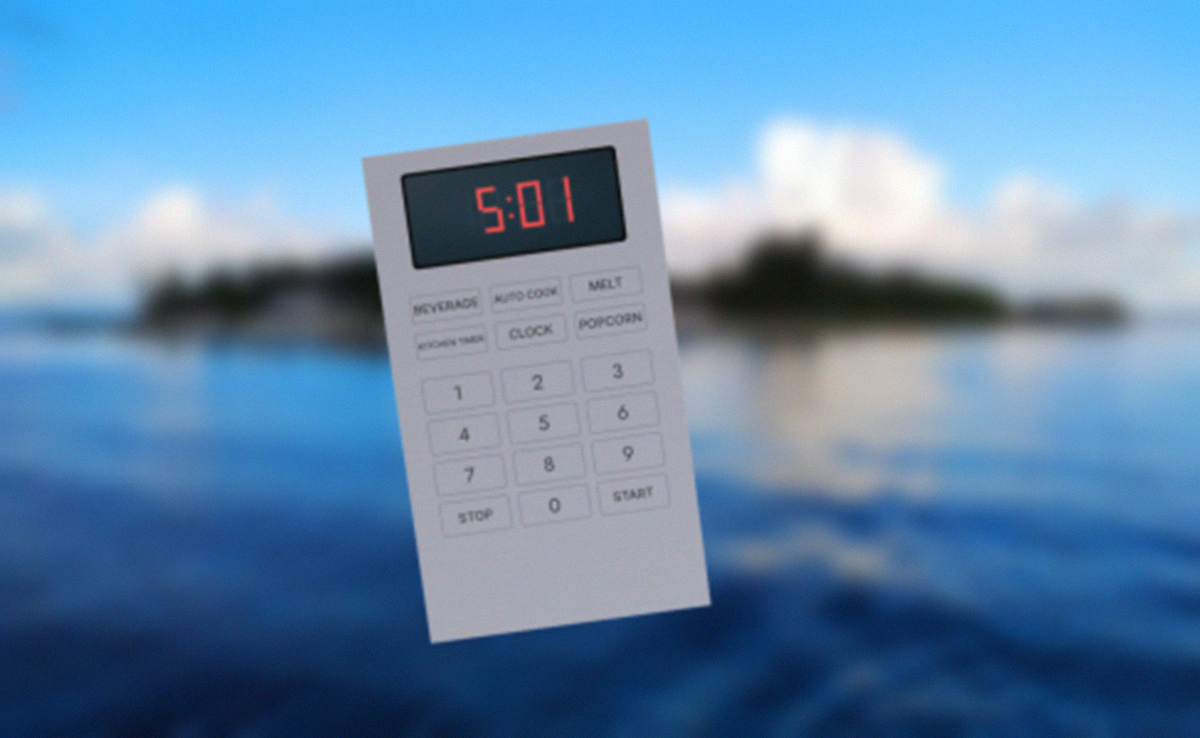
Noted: **5:01**
